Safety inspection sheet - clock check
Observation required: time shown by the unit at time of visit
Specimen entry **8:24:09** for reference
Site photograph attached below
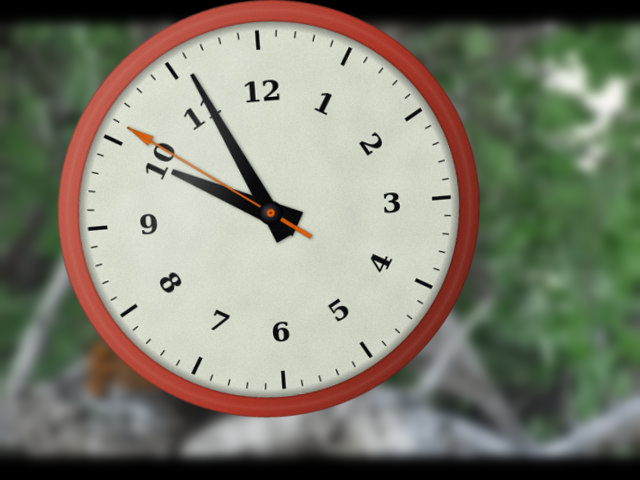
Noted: **9:55:51**
